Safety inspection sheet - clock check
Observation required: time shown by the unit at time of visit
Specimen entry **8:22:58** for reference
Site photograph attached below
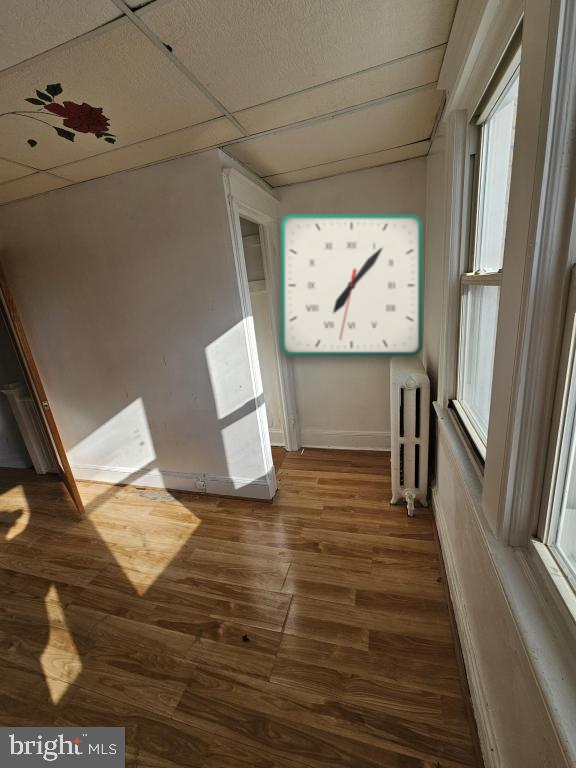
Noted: **7:06:32**
